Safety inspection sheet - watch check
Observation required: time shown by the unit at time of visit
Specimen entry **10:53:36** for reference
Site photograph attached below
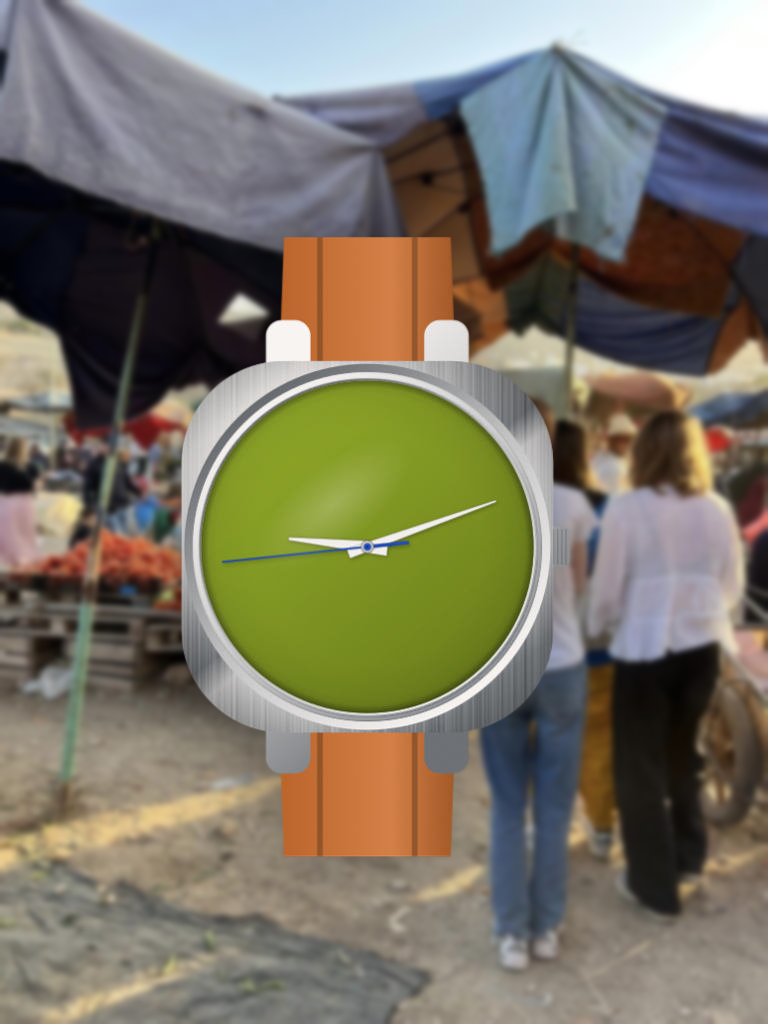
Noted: **9:11:44**
